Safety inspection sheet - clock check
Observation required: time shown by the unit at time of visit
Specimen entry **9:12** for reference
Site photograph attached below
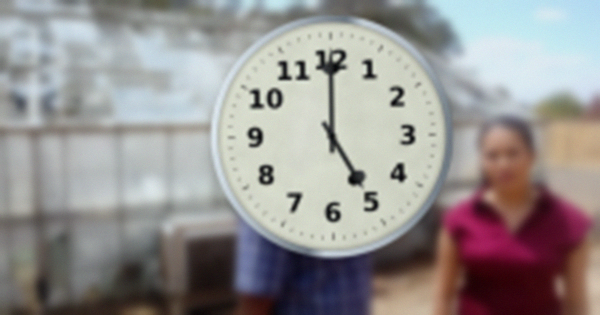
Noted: **5:00**
